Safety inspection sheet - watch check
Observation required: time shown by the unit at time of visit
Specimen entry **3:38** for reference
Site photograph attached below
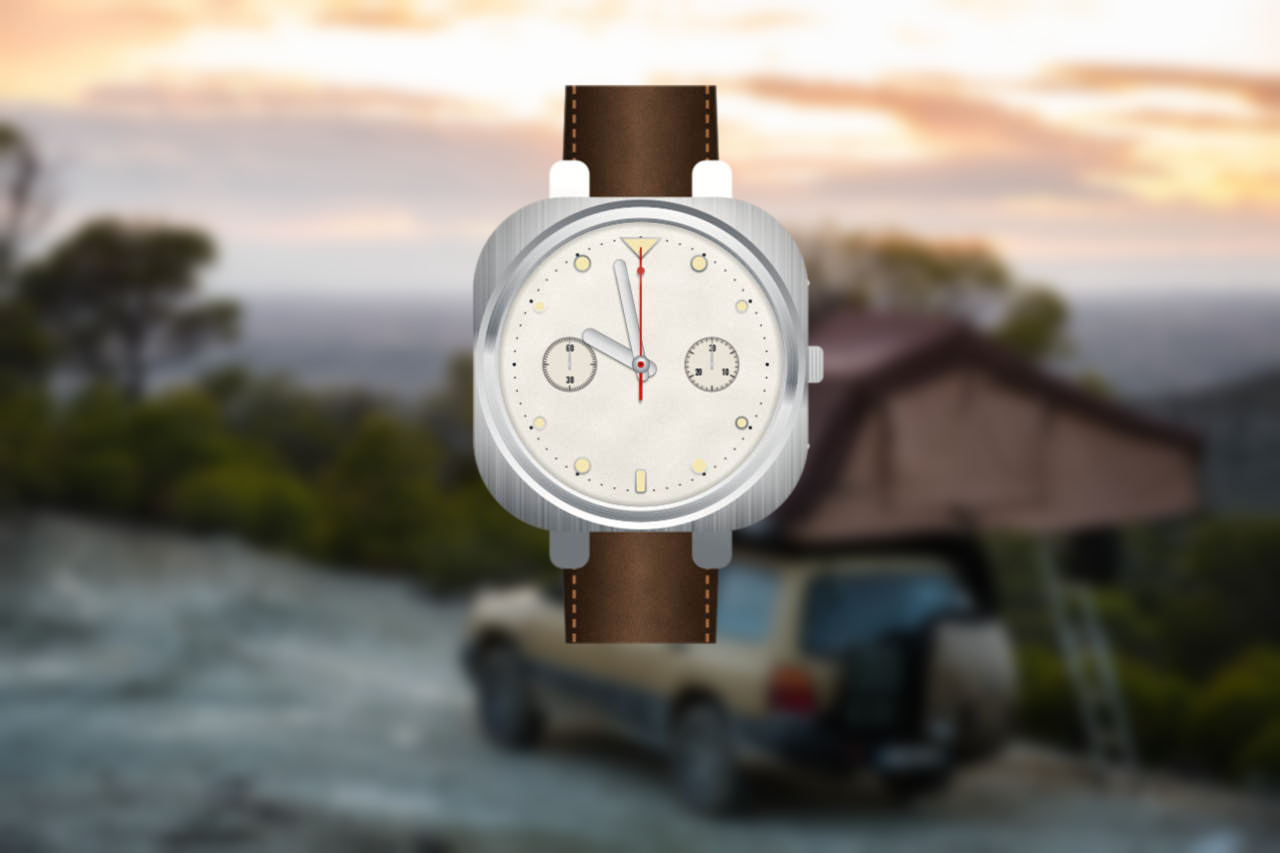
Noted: **9:58**
